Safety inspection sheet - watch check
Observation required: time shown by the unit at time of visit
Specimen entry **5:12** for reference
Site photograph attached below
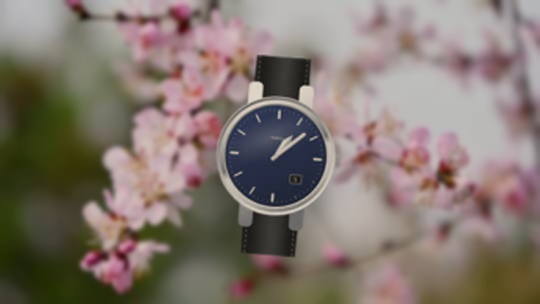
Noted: **1:08**
